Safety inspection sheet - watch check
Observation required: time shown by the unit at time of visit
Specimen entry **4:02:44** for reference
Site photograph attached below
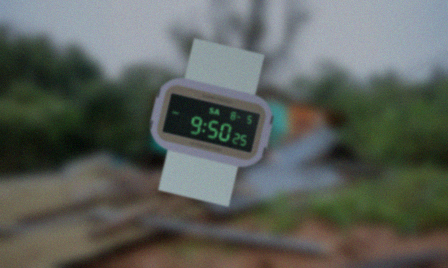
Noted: **9:50:25**
